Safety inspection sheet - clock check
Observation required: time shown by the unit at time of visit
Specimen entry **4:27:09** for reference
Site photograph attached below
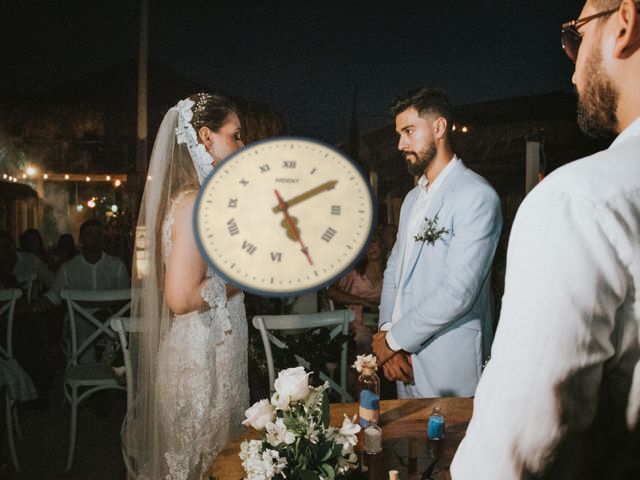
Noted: **5:09:25**
